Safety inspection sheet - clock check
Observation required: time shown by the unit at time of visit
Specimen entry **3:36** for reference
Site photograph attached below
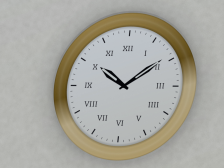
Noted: **10:09**
